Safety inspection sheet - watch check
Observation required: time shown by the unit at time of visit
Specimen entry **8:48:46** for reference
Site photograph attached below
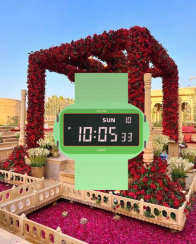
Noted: **10:05:33**
